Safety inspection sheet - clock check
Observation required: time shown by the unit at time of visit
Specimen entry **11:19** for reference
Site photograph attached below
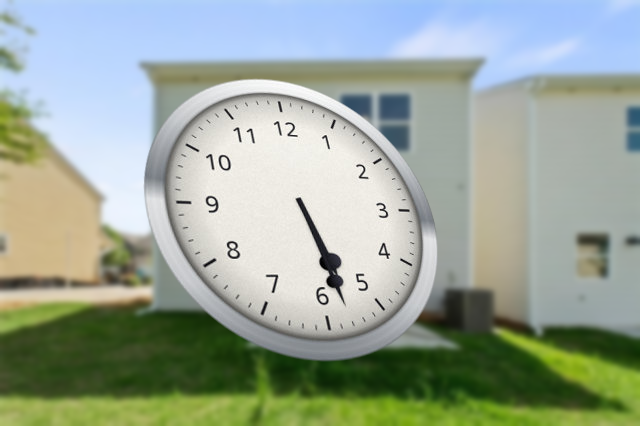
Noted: **5:28**
